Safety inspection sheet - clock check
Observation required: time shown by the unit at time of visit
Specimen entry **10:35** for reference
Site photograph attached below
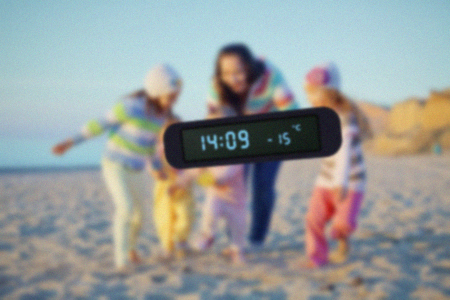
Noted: **14:09**
